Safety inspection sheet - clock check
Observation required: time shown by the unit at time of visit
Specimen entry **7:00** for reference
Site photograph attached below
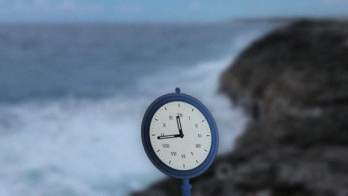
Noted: **11:44**
